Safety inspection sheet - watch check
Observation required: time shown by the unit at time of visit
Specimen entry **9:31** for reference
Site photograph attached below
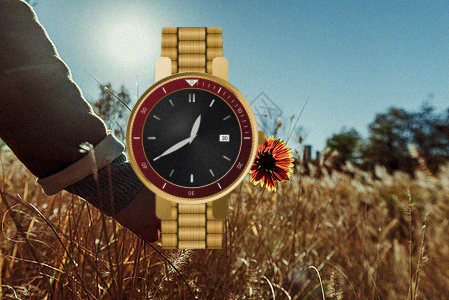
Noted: **12:40**
